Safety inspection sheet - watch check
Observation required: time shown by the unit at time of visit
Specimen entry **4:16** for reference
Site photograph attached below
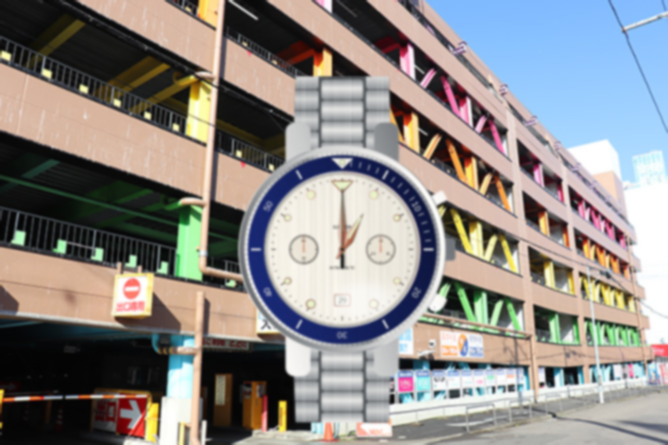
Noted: **1:00**
